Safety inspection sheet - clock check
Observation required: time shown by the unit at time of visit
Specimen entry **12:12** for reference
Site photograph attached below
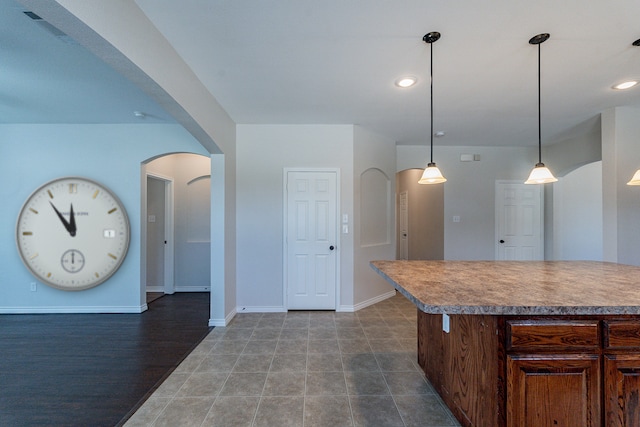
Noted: **11:54**
